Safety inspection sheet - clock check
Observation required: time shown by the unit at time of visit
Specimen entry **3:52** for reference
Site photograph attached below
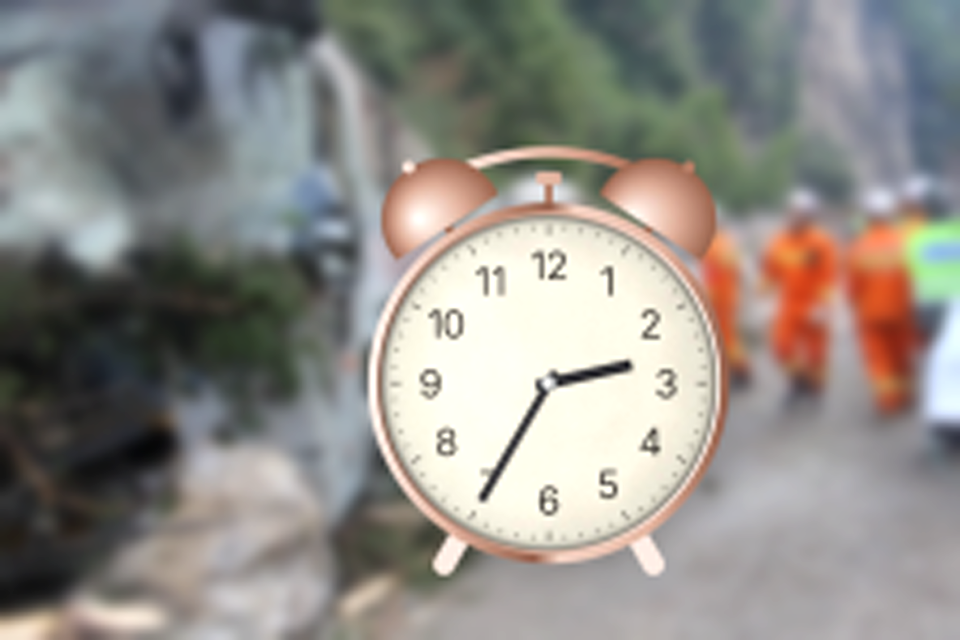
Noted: **2:35**
